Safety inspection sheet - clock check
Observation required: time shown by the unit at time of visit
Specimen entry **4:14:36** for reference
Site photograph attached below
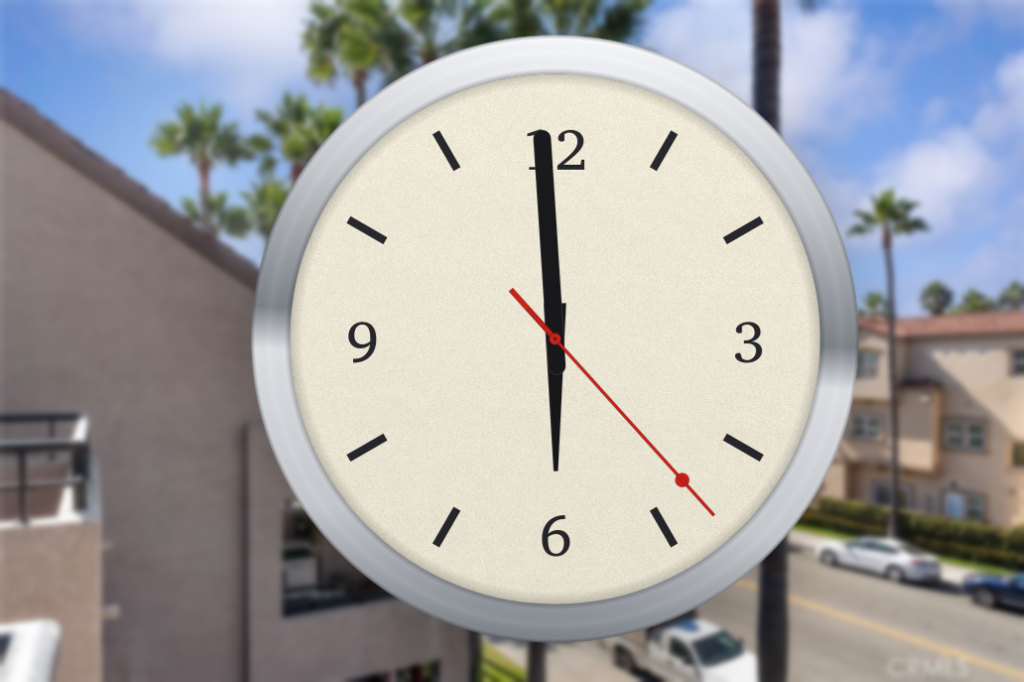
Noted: **5:59:23**
